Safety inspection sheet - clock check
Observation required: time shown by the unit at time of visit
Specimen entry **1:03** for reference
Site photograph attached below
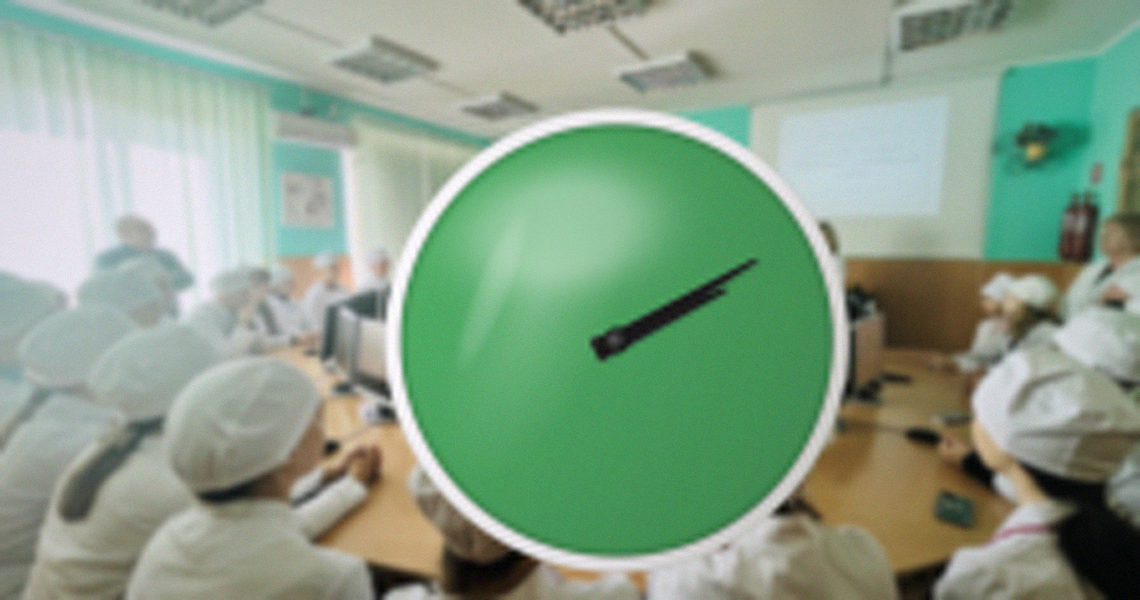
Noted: **2:10**
